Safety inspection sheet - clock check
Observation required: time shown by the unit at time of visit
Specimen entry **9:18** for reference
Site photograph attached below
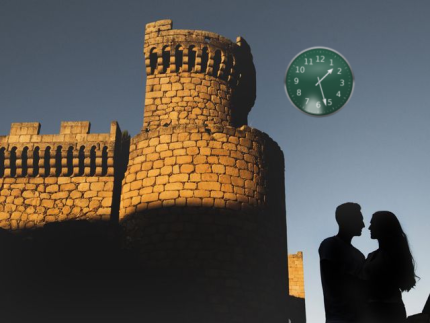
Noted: **1:27**
